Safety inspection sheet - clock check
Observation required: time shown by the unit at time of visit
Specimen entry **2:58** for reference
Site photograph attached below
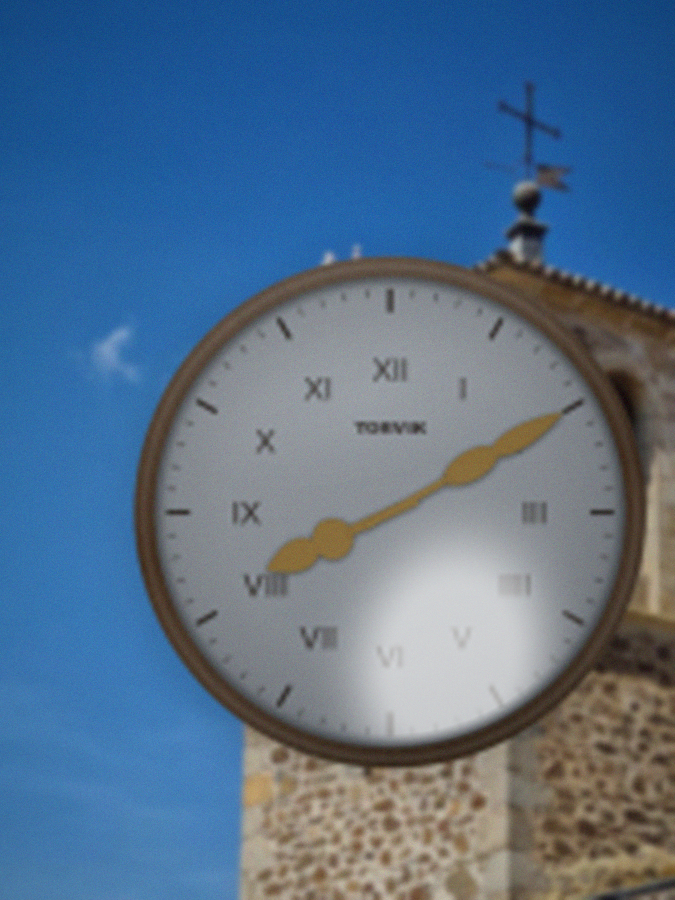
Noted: **8:10**
